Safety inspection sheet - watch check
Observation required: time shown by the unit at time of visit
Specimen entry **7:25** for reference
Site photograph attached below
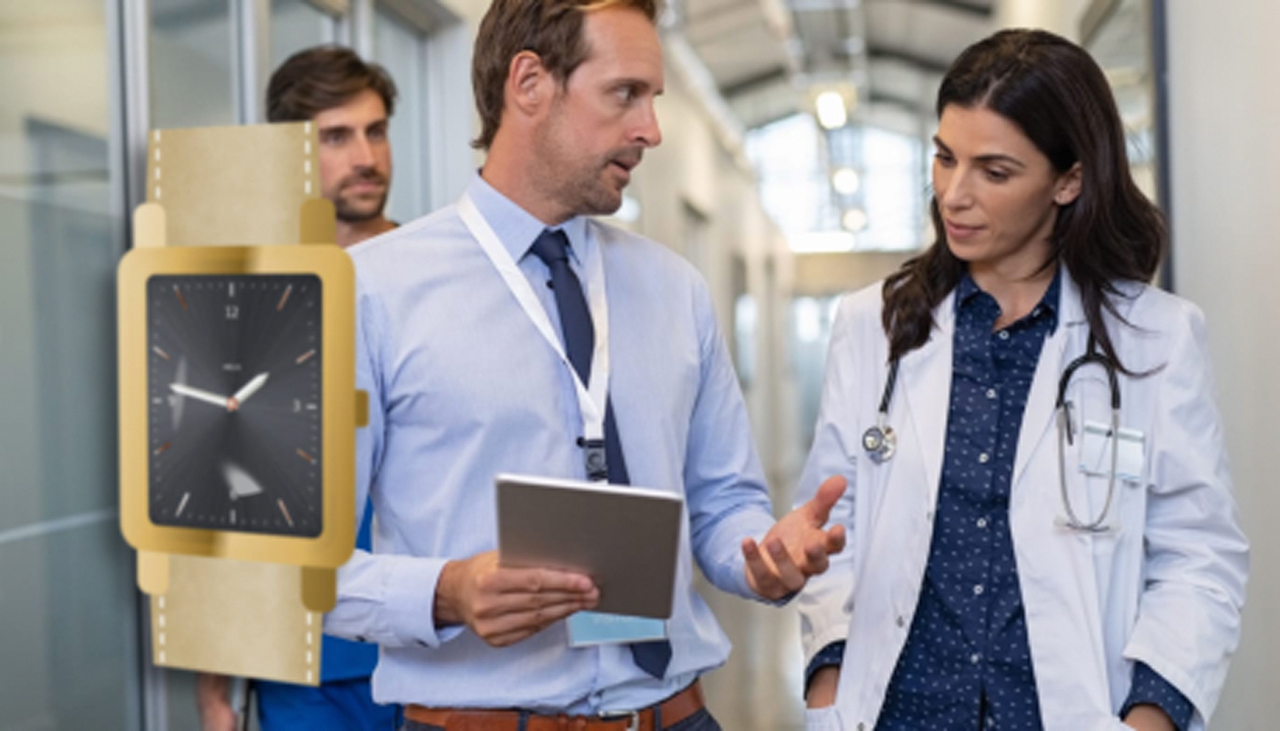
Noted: **1:47**
